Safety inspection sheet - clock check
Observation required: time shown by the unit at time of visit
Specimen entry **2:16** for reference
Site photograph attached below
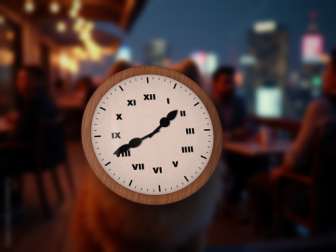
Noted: **1:41**
